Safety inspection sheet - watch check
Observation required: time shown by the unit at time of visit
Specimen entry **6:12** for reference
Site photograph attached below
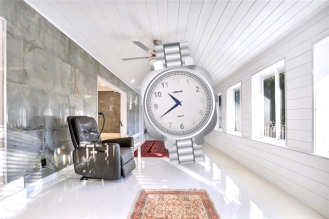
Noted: **10:40**
